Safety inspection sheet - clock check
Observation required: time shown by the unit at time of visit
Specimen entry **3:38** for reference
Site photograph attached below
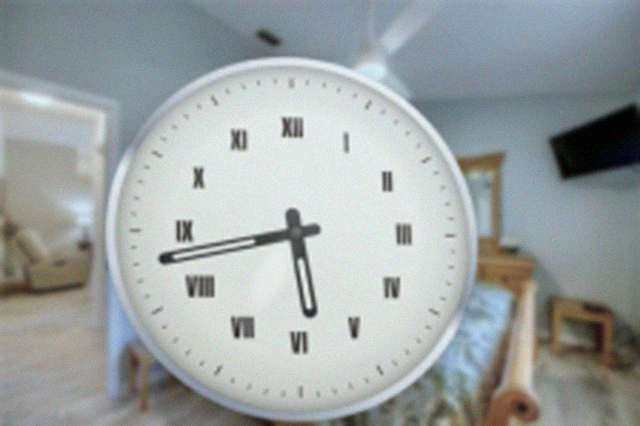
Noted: **5:43**
